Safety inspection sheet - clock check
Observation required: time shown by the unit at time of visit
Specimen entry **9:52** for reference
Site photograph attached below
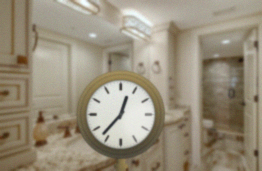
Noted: **12:37**
